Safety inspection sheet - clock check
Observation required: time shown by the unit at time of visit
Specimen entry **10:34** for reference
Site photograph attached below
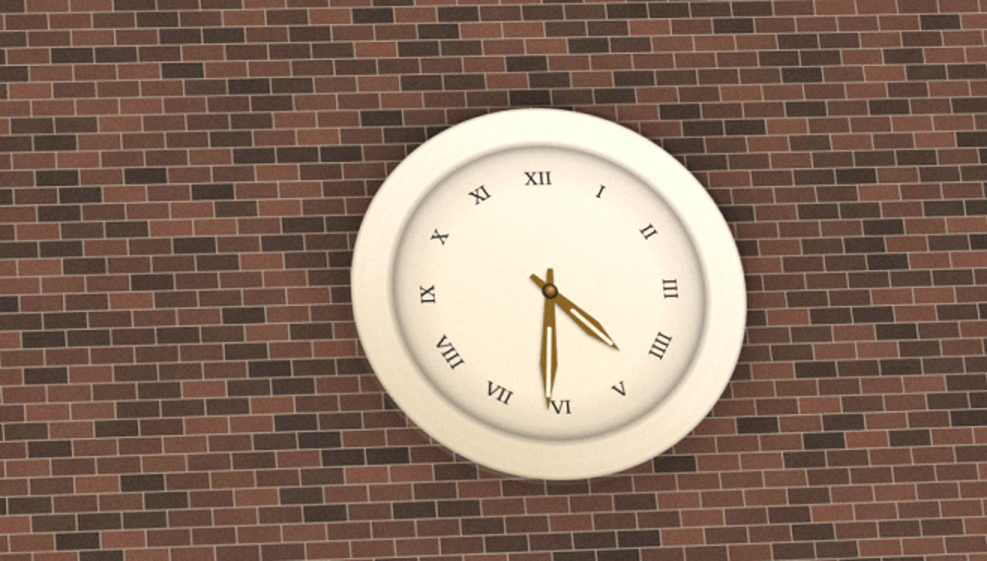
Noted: **4:31**
